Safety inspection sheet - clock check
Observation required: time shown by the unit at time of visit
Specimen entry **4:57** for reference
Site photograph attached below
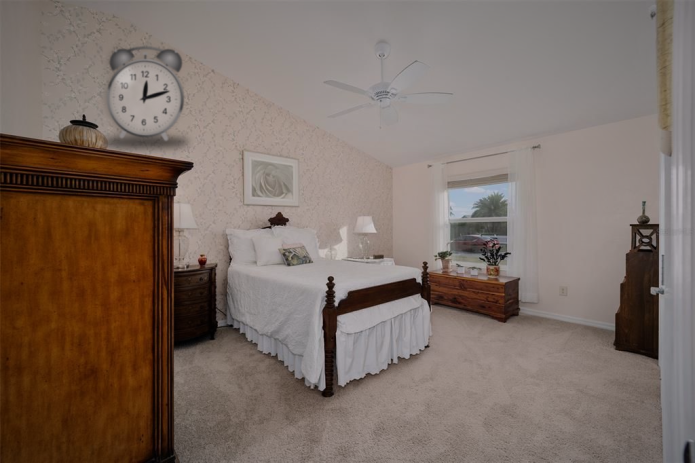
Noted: **12:12**
